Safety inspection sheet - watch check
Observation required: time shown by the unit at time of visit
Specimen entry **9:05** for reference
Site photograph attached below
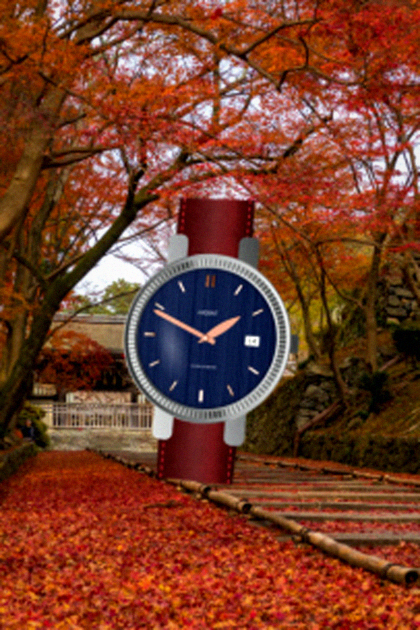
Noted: **1:49**
